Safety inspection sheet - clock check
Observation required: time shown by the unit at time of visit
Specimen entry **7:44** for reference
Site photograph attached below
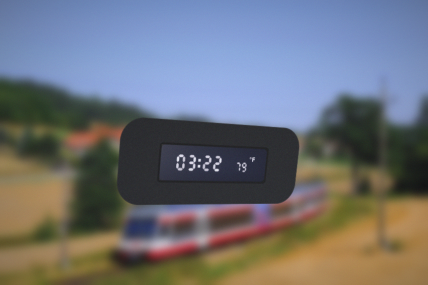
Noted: **3:22**
